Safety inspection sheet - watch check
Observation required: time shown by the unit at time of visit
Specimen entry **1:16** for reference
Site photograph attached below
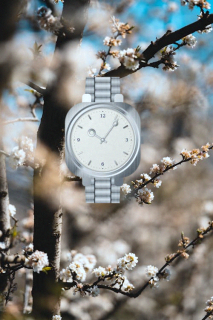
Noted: **10:06**
